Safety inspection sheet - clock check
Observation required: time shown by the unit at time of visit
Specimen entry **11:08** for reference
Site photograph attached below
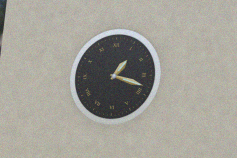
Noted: **1:18**
